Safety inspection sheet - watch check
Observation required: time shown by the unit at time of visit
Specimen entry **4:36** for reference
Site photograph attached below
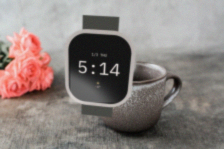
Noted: **5:14**
